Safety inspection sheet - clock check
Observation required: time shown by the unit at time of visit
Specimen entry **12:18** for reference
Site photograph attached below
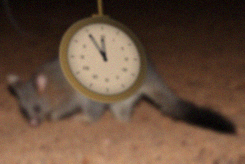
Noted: **11:55**
